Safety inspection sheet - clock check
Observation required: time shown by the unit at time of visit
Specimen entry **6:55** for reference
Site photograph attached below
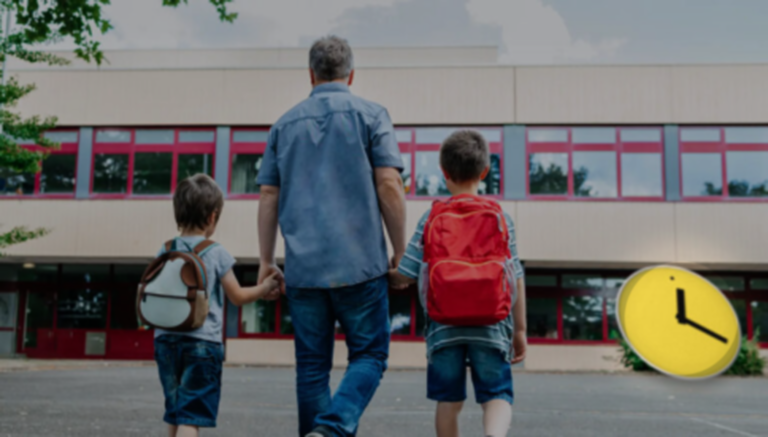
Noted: **12:20**
